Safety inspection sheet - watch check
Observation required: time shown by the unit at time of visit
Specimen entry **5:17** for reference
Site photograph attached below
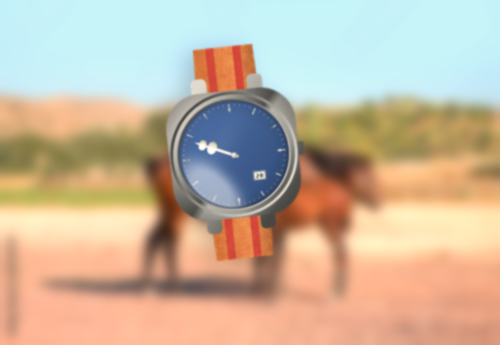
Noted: **9:49**
